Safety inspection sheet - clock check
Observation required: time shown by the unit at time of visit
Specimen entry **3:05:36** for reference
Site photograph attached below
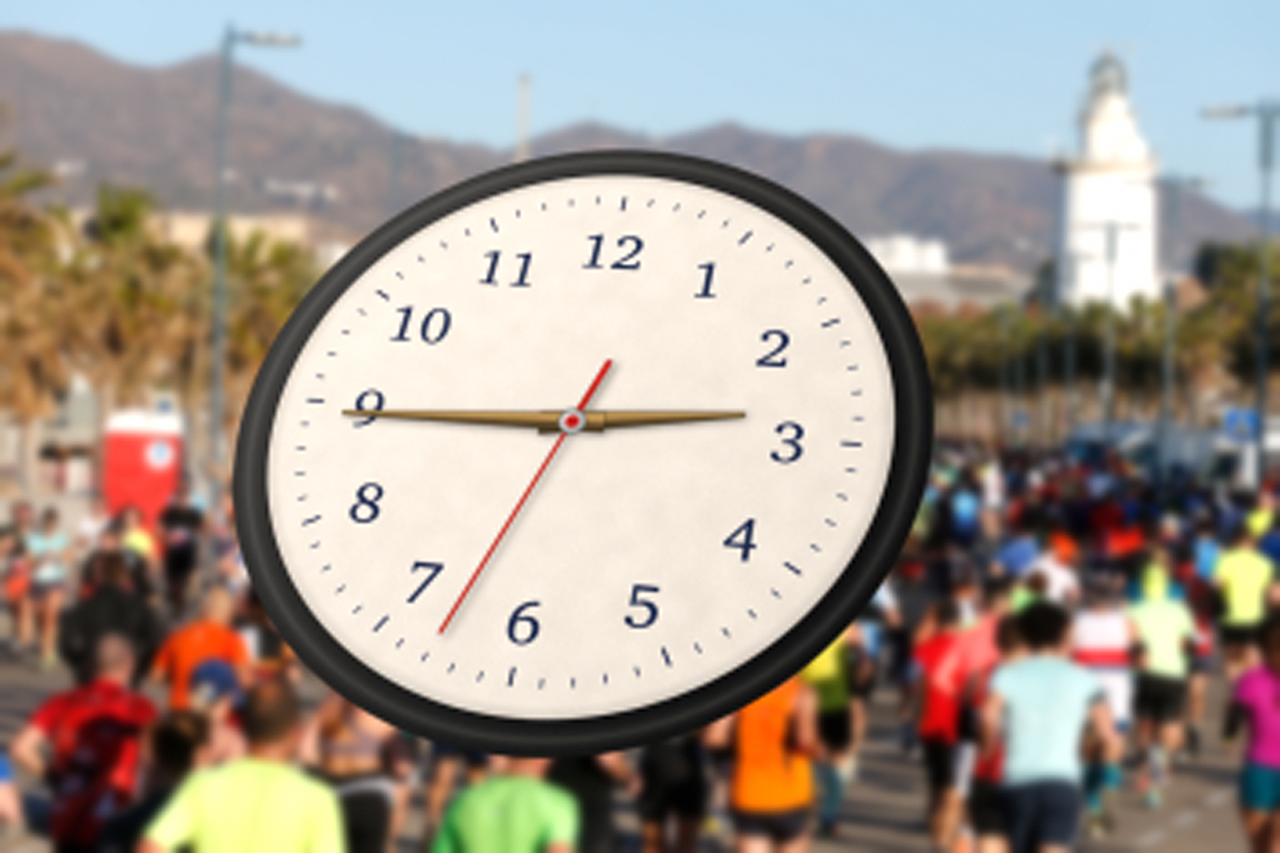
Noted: **2:44:33**
